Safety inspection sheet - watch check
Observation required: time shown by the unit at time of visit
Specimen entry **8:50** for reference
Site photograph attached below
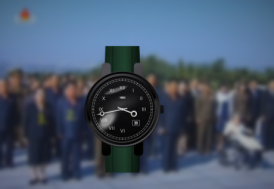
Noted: **3:43**
